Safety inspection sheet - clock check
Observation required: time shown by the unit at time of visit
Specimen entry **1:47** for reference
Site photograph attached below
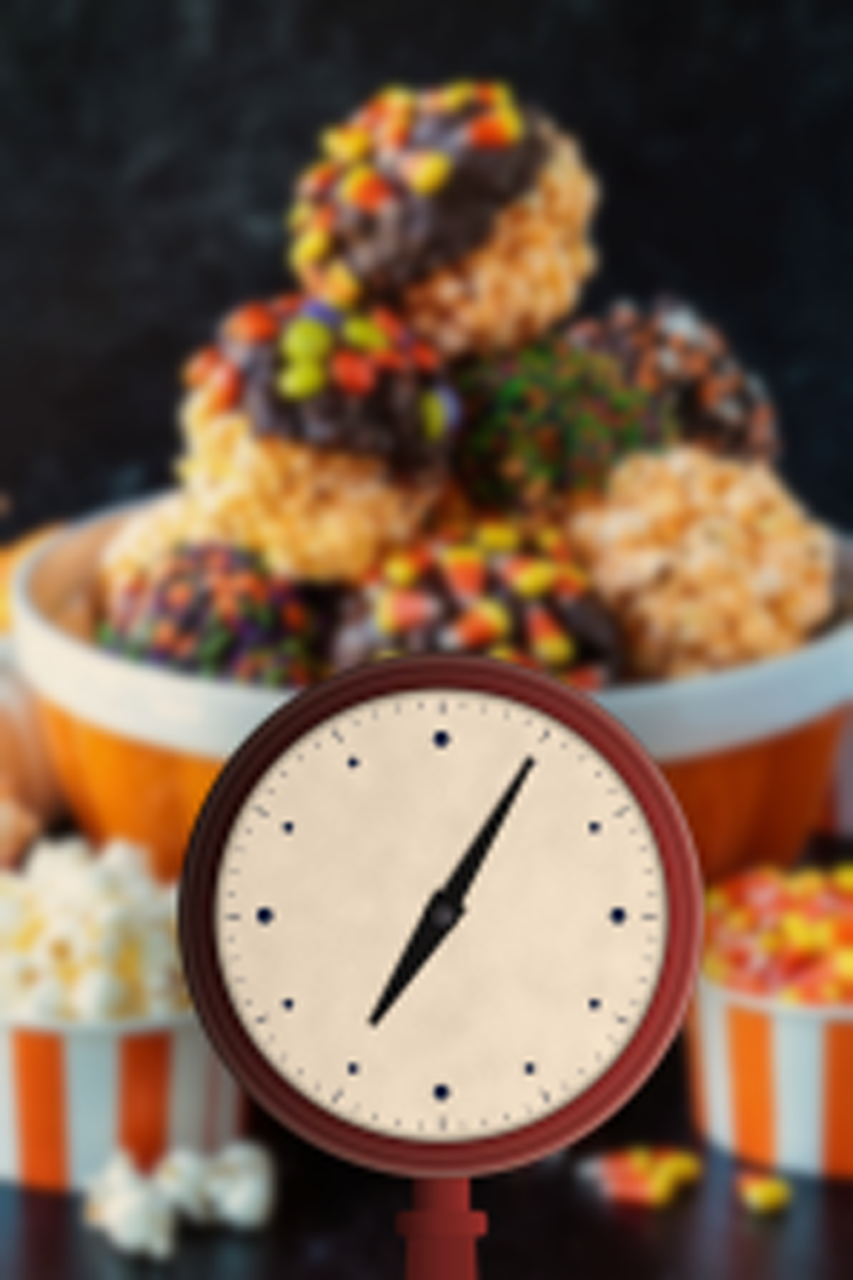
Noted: **7:05**
